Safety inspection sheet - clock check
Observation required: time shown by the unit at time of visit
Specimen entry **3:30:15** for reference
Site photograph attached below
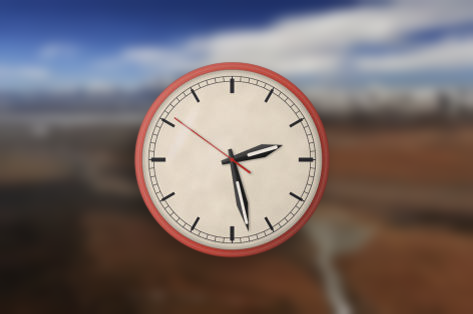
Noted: **2:27:51**
